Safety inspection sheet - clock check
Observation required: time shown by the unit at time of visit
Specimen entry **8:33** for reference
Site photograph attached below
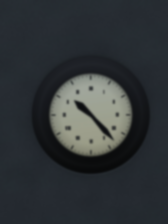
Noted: **10:23**
